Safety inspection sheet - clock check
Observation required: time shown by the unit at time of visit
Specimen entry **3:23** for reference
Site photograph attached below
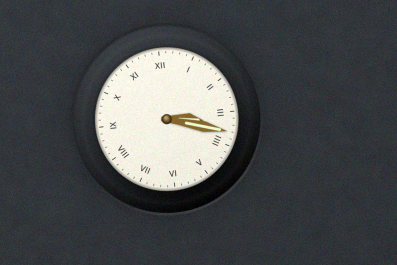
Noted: **3:18**
